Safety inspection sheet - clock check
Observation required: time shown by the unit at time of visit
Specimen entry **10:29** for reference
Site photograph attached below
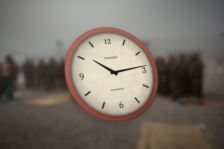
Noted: **10:14**
